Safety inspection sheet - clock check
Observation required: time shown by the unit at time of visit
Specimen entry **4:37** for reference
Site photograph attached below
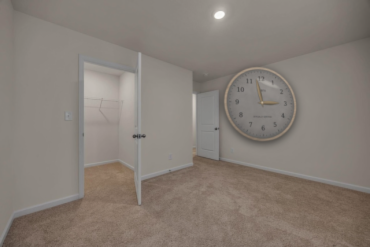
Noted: **2:58**
